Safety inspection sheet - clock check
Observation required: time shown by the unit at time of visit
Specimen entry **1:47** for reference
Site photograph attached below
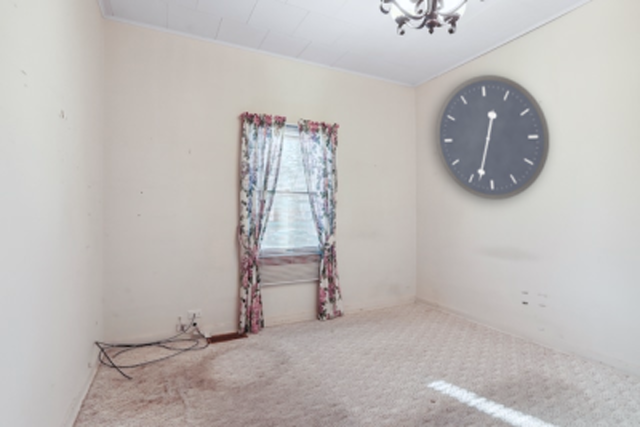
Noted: **12:33**
